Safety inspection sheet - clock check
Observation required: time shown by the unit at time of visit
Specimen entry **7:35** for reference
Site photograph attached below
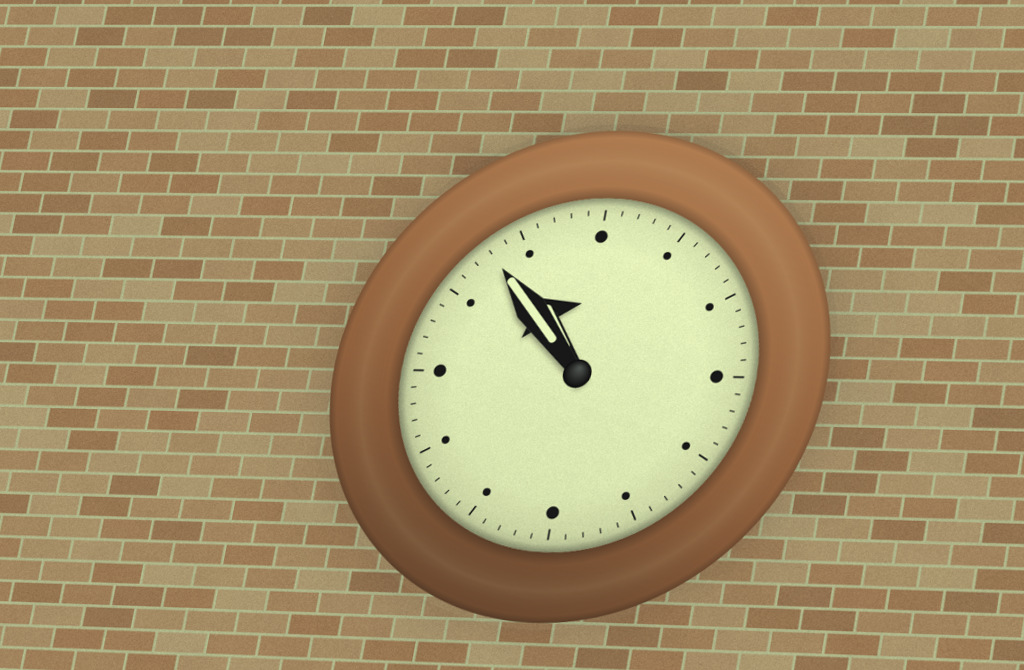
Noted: **10:53**
